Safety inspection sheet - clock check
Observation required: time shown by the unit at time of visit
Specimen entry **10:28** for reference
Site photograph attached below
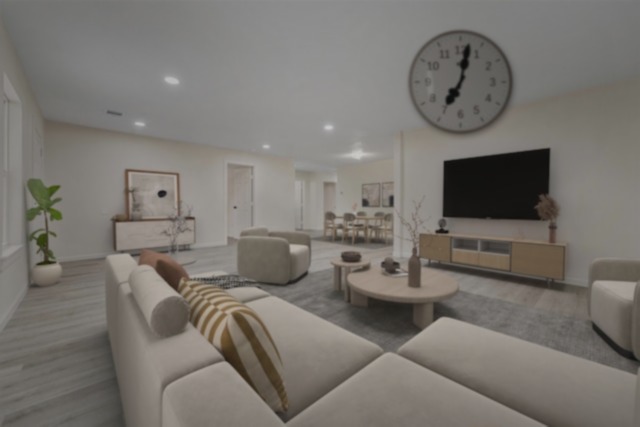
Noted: **7:02**
